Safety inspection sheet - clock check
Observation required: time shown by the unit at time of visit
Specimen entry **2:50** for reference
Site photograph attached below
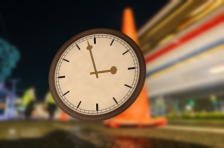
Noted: **2:58**
